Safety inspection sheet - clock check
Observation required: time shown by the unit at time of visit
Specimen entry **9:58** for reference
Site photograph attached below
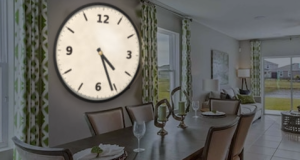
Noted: **4:26**
